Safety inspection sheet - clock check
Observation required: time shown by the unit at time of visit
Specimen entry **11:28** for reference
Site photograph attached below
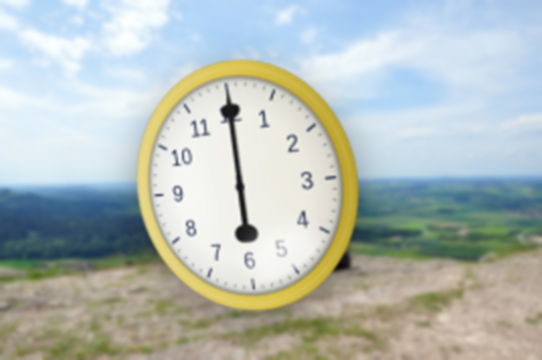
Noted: **6:00**
